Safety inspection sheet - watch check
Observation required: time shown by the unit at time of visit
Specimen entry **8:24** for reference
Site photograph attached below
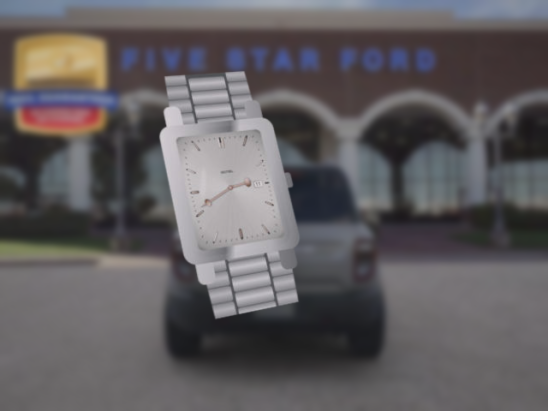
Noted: **2:41**
